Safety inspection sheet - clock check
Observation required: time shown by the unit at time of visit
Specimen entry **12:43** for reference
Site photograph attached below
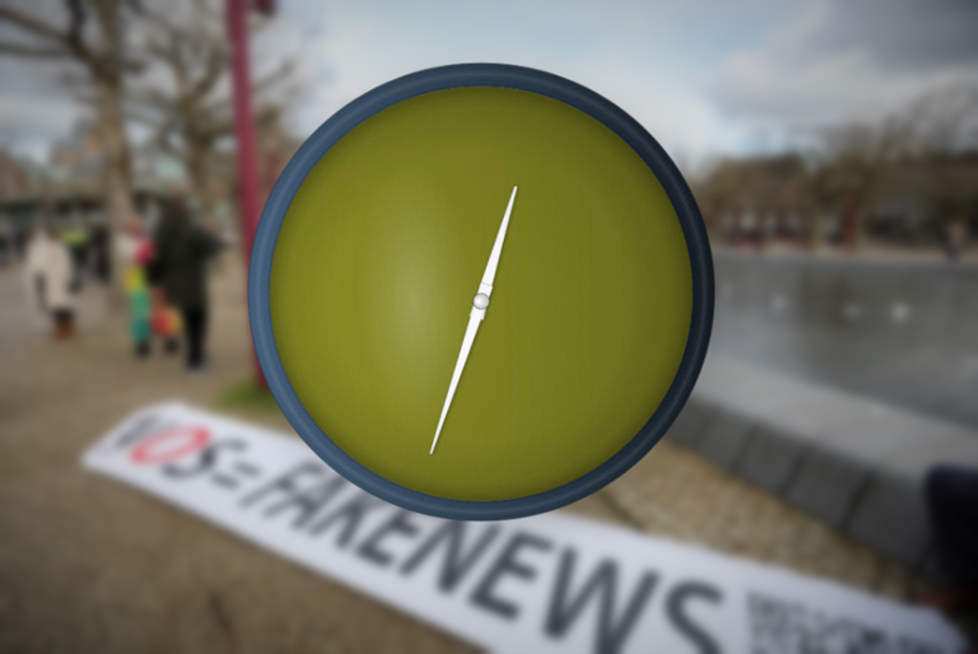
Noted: **12:33**
